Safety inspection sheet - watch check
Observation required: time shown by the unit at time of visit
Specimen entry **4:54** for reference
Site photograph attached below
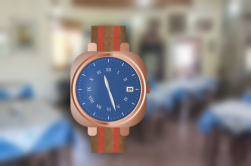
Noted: **11:27**
